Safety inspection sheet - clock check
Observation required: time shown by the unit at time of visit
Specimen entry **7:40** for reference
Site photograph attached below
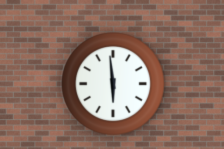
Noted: **5:59**
